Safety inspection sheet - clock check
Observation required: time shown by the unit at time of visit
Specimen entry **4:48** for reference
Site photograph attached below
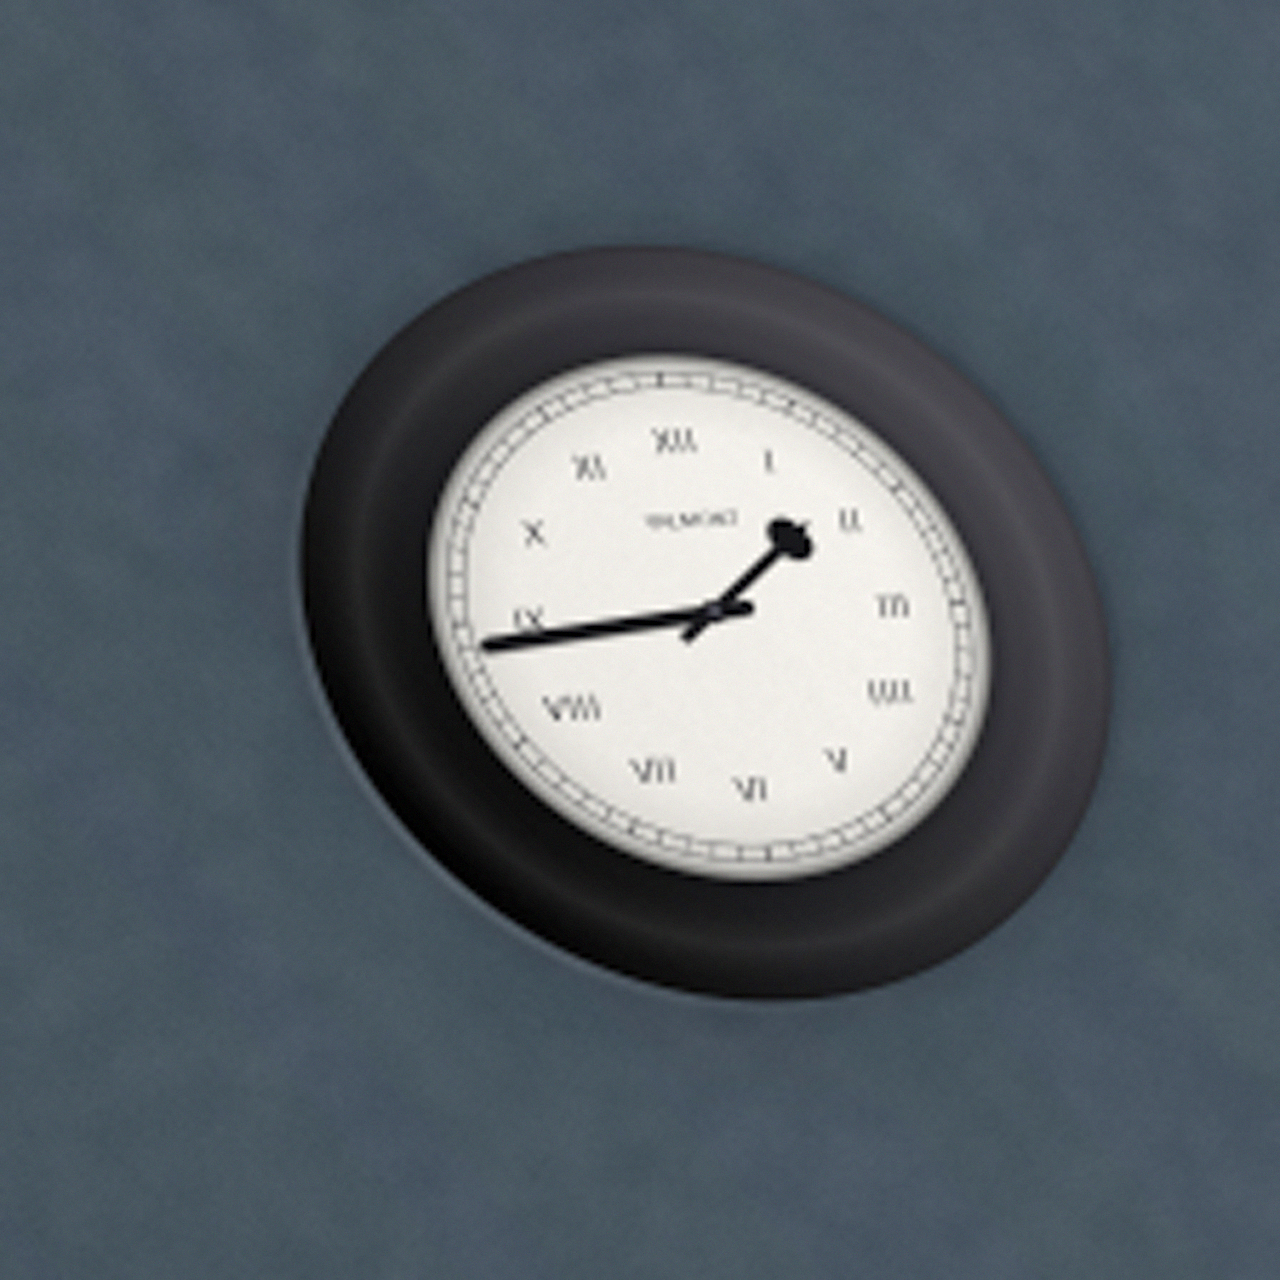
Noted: **1:44**
